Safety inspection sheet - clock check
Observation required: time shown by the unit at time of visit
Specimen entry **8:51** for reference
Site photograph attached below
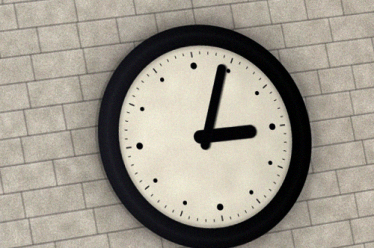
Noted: **3:04**
